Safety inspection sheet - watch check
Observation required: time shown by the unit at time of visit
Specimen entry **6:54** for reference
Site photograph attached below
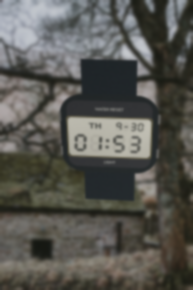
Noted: **1:53**
